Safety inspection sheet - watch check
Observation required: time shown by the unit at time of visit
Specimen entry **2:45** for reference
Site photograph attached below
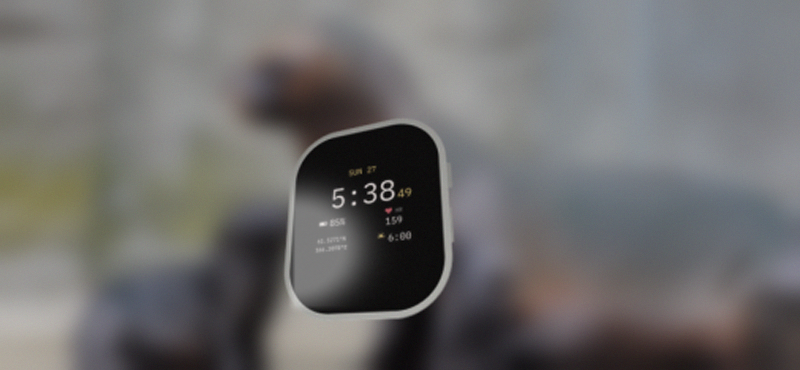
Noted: **5:38**
